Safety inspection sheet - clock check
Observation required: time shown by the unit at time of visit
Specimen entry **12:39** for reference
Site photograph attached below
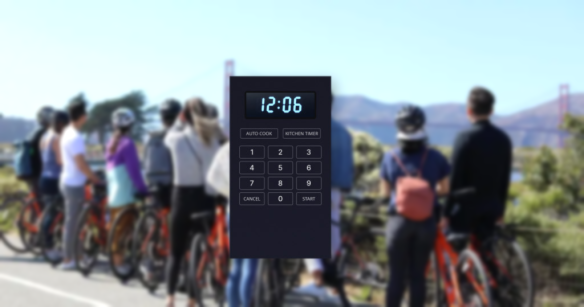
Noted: **12:06**
